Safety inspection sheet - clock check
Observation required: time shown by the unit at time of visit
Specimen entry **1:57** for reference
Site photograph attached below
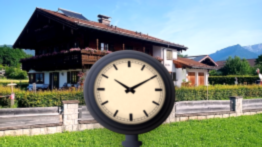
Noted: **10:10**
